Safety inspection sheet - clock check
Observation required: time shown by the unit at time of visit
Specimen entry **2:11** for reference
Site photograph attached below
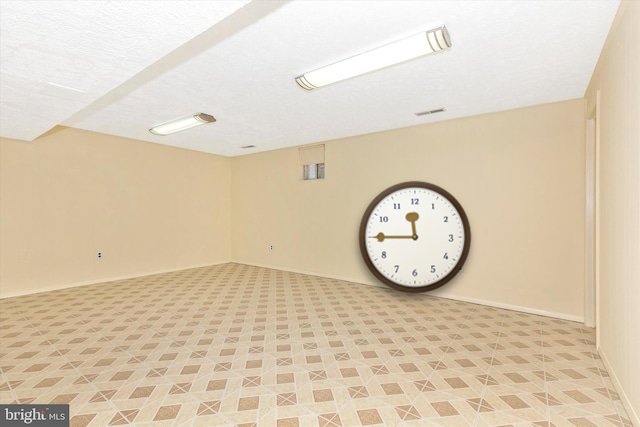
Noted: **11:45**
